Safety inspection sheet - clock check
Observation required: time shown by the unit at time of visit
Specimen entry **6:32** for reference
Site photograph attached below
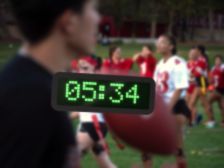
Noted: **5:34**
